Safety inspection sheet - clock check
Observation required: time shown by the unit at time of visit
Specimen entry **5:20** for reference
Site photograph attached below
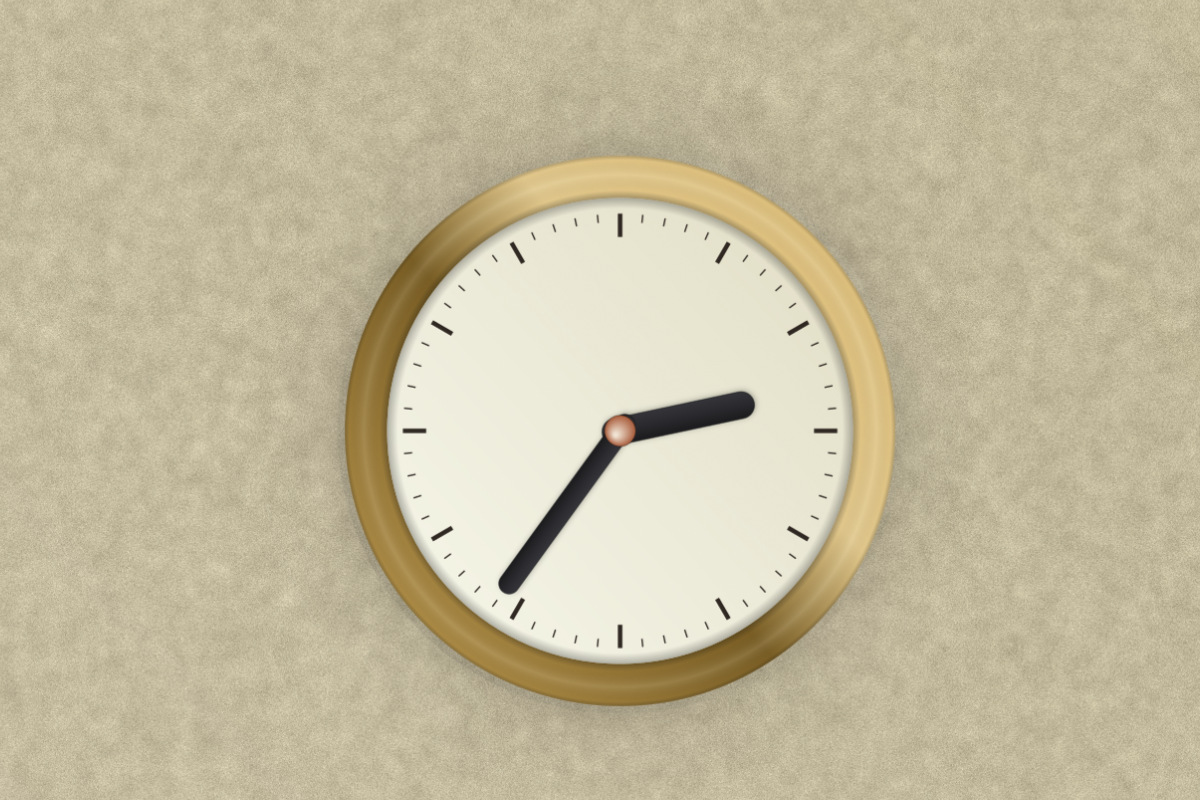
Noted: **2:36**
